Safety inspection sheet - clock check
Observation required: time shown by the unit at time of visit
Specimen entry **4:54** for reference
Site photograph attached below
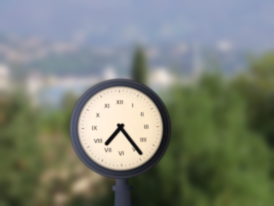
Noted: **7:24**
